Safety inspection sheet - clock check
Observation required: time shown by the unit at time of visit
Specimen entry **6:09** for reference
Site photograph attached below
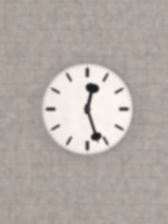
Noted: **12:27**
